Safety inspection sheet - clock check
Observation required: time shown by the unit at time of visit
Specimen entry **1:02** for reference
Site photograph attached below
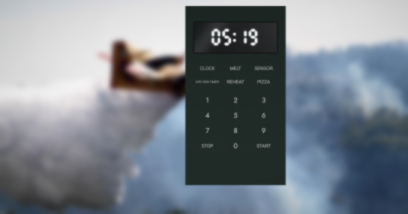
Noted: **5:19**
